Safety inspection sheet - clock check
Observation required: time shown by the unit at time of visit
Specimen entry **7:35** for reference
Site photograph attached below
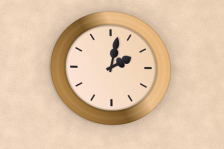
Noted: **2:02**
